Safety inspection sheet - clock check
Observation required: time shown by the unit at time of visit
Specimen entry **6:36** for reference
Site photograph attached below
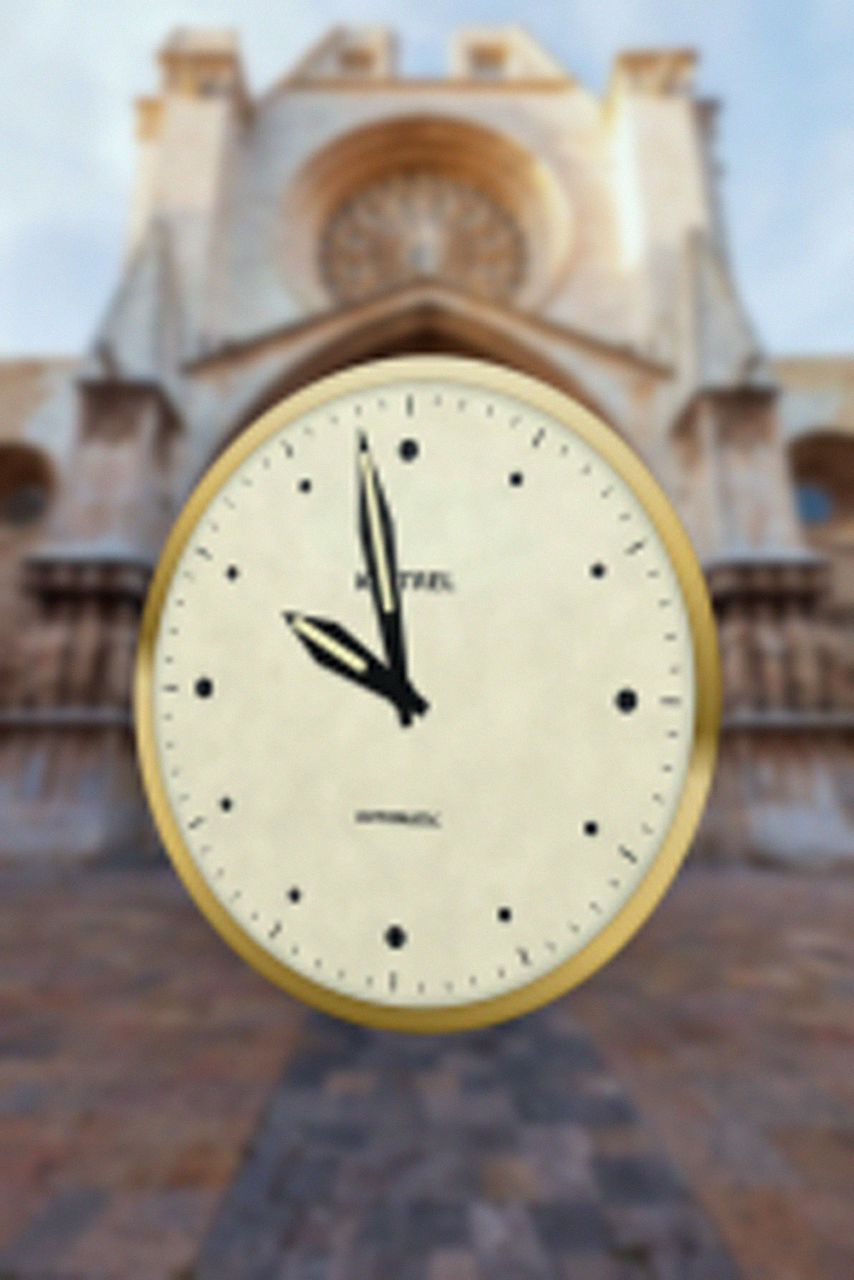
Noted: **9:58**
